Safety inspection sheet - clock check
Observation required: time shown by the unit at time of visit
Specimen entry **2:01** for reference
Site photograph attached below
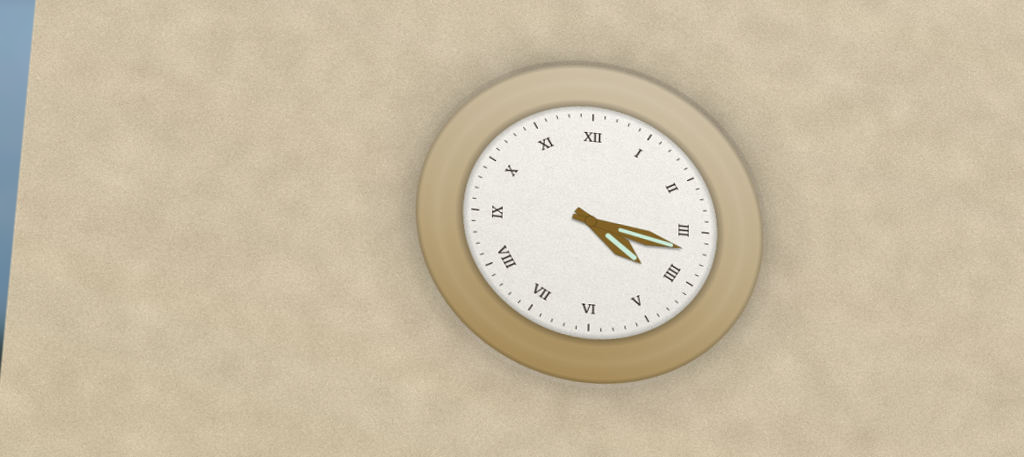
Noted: **4:17**
